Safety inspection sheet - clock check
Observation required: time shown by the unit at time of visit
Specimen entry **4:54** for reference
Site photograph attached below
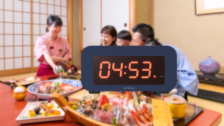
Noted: **4:53**
